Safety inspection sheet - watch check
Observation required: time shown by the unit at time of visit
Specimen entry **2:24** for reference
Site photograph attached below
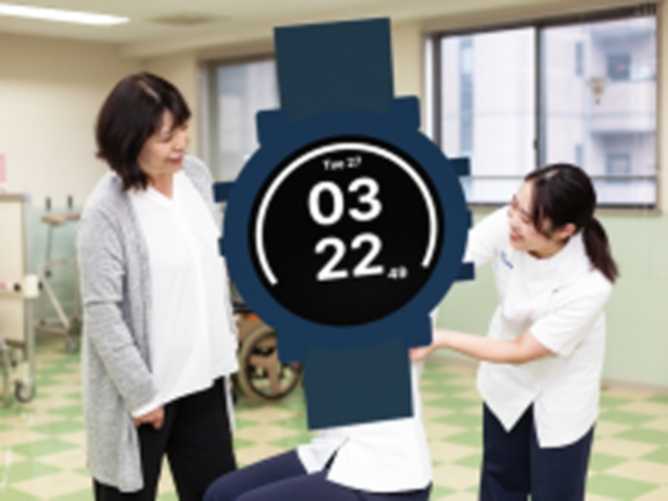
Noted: **3:22**
